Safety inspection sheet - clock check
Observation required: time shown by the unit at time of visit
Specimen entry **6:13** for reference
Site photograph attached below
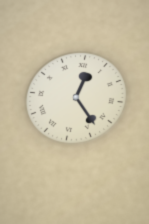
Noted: **12:23**
